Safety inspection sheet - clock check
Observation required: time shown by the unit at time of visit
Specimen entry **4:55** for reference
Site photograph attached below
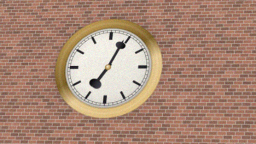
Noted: **7:04**
